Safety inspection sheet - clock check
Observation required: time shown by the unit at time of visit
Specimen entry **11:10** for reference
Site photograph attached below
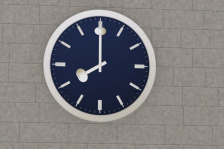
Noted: **8:00**
